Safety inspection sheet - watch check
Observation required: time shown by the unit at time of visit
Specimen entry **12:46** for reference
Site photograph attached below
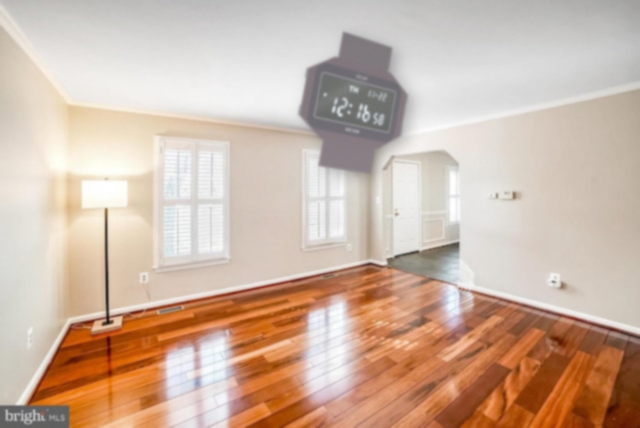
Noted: **12:16**
